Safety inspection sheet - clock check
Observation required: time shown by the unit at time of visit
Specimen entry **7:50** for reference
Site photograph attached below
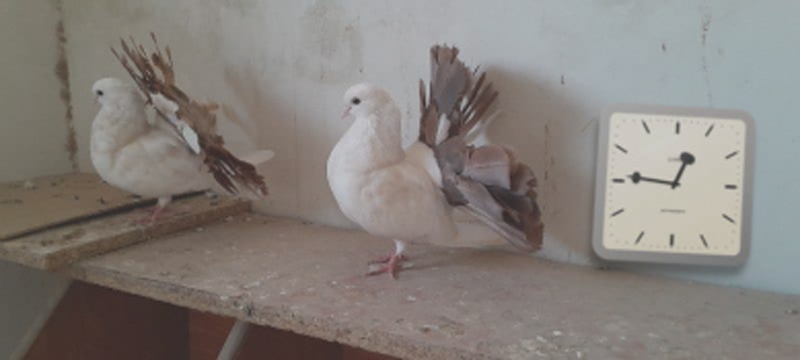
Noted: **12:46**
